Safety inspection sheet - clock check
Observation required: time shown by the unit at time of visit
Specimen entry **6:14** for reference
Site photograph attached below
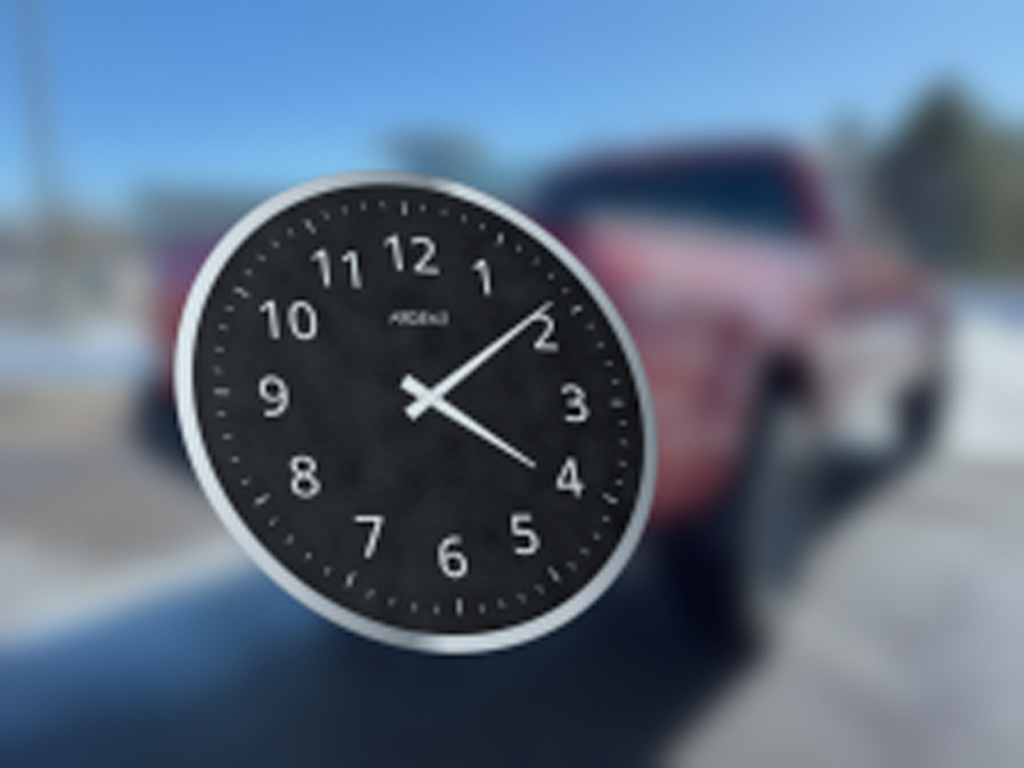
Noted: **4:09**
